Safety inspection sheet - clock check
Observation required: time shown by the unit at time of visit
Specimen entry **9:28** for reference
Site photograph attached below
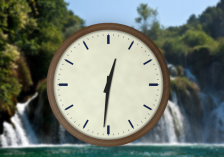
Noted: **12:31**
